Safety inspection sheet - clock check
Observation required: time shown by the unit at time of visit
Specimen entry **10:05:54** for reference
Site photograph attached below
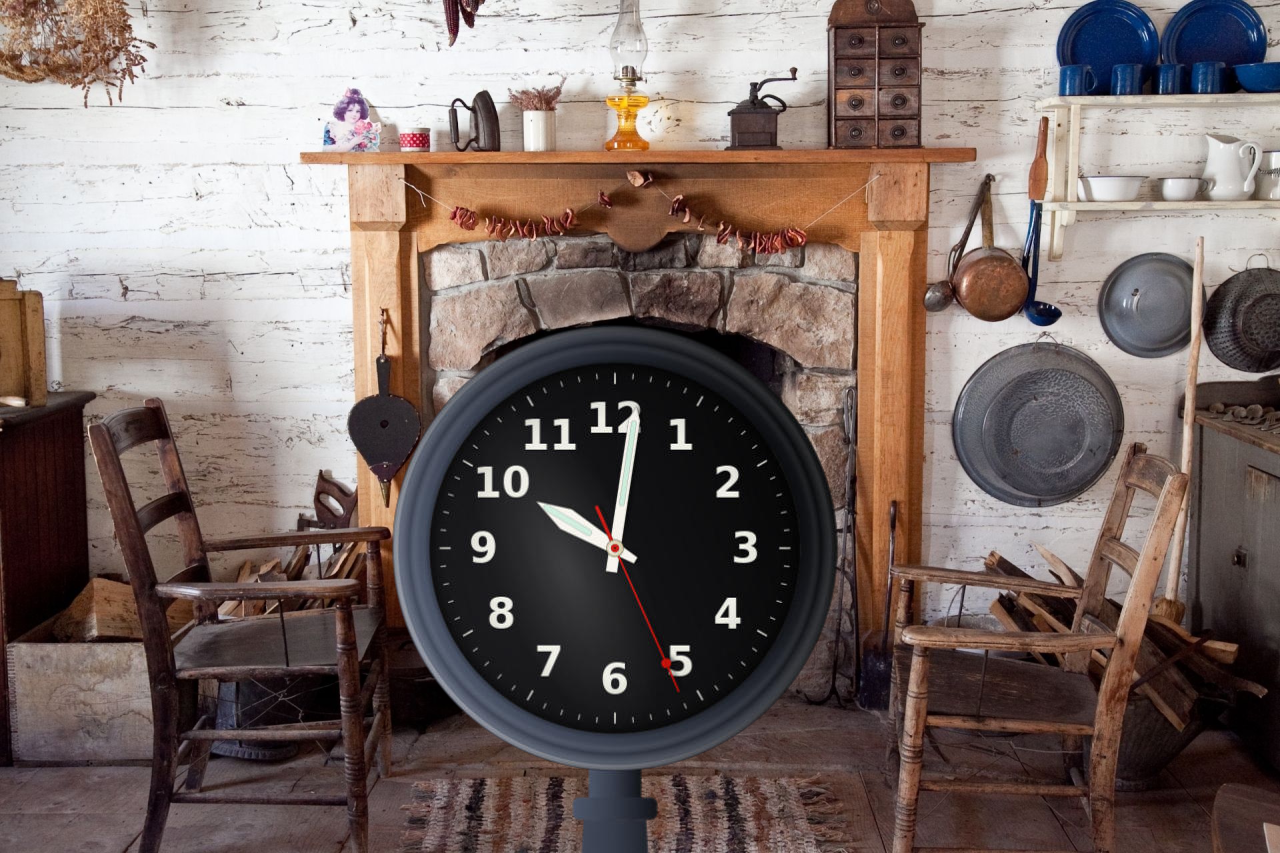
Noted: **10:01:26**
